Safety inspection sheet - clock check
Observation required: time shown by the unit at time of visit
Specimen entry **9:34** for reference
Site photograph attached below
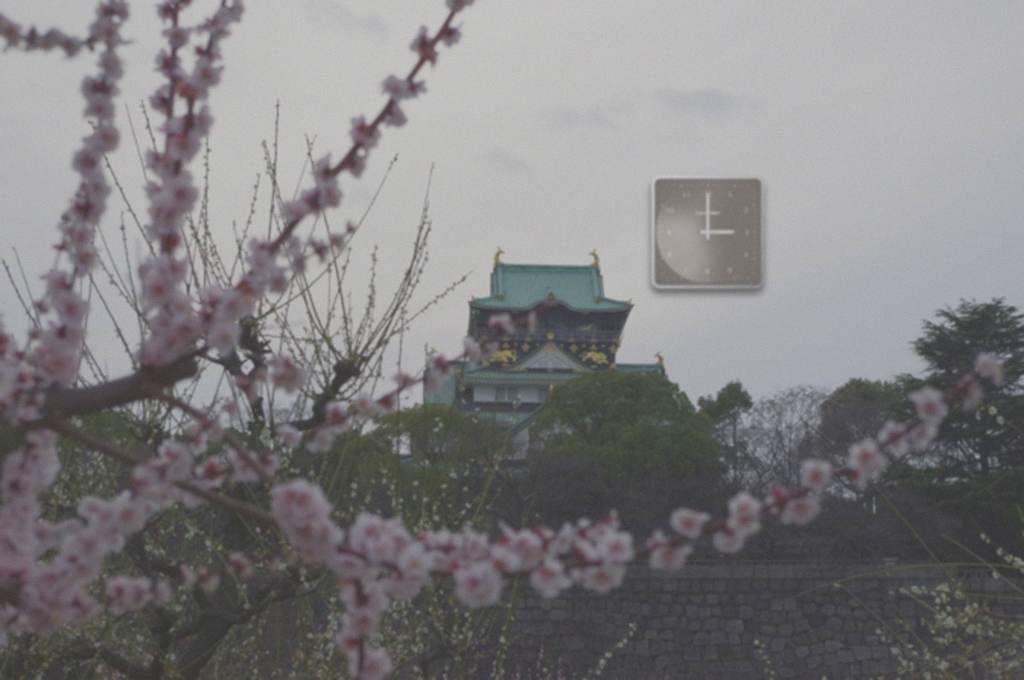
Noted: **3:00**
